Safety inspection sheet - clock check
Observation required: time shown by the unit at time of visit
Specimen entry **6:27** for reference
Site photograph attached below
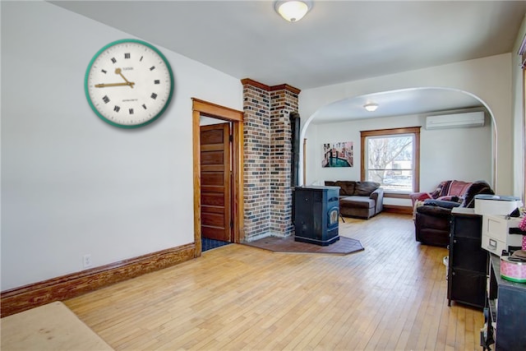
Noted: **10:45**
